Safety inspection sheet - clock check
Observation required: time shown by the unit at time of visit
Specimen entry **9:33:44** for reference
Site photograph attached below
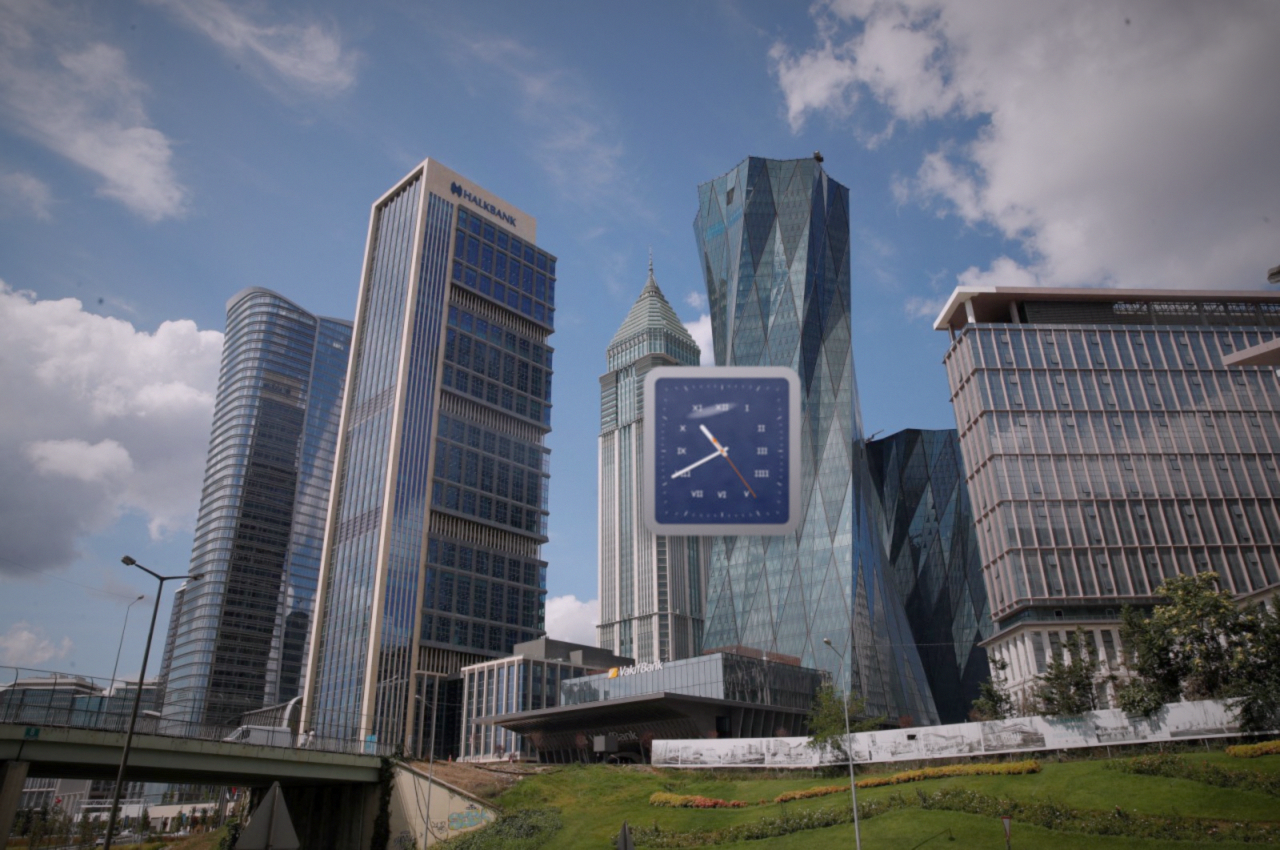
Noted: **10:40:24**
